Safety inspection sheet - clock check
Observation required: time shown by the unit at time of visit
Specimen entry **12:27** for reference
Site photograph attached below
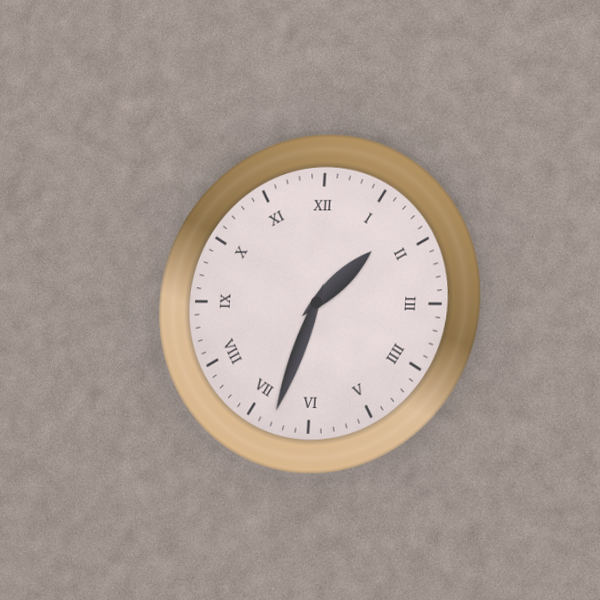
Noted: **1:33**
